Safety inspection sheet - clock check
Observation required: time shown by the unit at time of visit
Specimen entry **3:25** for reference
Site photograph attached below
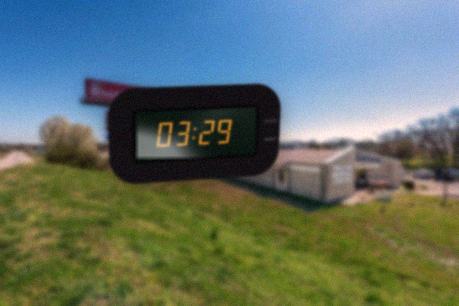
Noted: **3:29**
